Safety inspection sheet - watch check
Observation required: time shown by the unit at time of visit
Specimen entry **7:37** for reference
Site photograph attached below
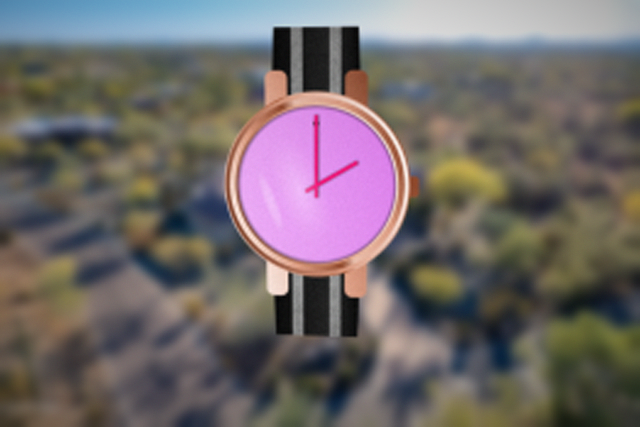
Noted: **2:00**
